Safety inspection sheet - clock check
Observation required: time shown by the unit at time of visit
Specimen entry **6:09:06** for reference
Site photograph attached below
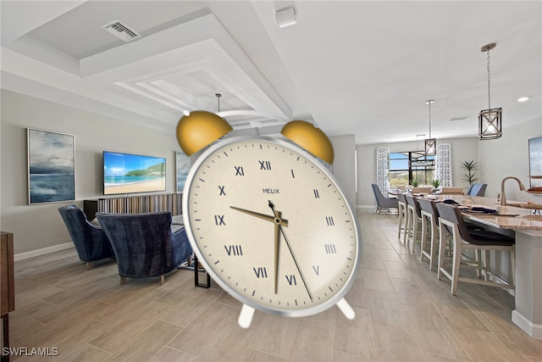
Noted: **9:32:28**
